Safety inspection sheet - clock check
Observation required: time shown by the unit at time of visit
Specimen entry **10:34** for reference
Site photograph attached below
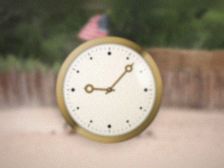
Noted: **9:07**
